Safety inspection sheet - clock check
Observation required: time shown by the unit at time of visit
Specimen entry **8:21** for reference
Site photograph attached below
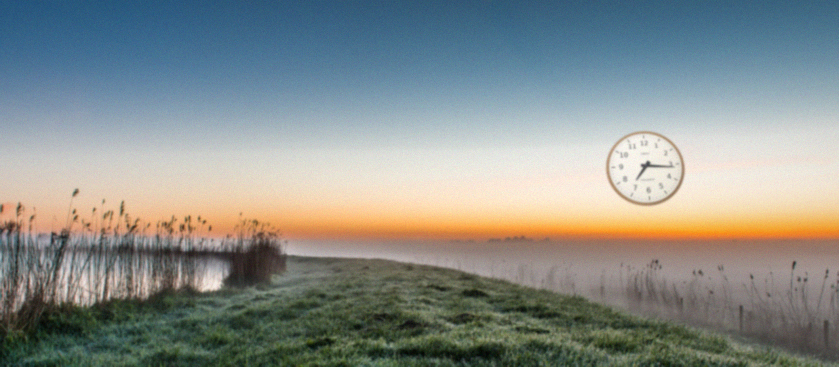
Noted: **7:16**
